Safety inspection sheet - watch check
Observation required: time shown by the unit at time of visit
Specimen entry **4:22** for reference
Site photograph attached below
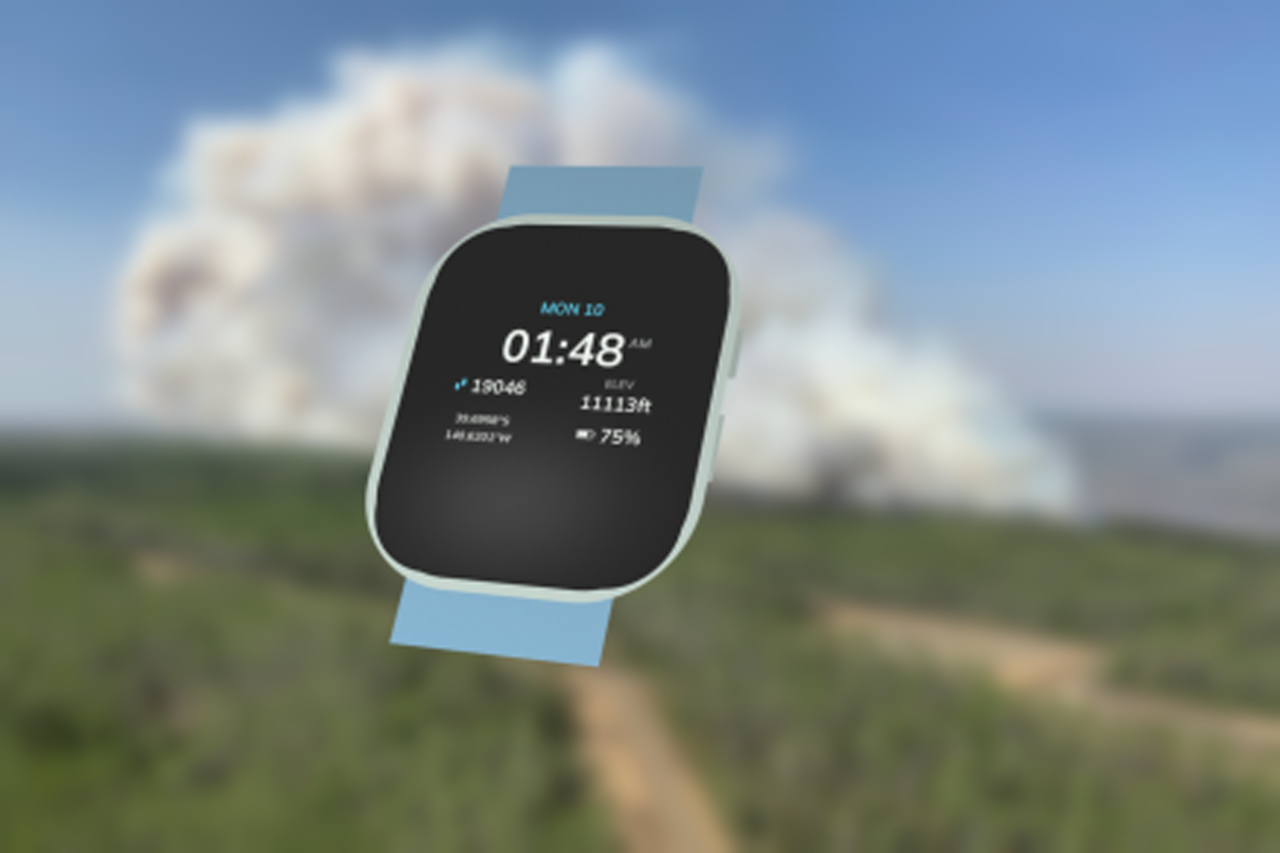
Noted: **1:48**
